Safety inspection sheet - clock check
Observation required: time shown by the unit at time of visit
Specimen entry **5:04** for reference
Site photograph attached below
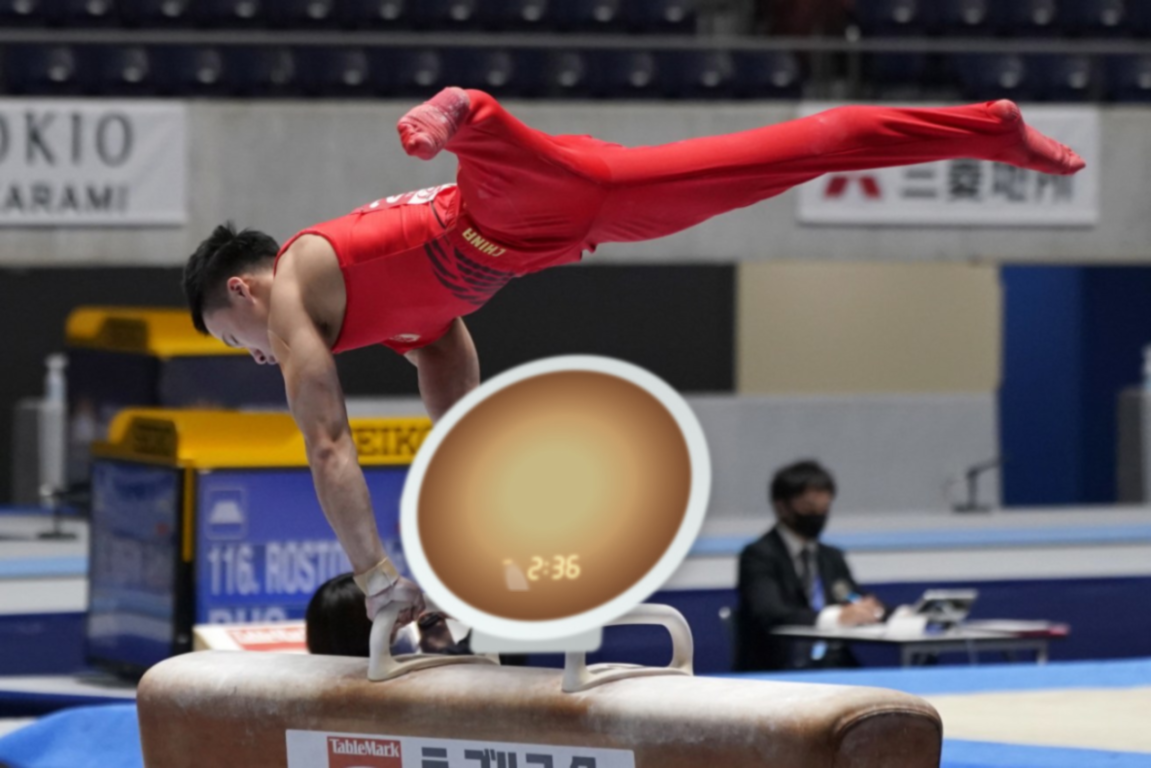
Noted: **2:36**
